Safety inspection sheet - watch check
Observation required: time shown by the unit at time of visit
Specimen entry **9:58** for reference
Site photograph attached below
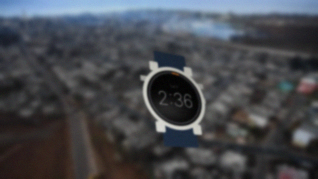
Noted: **2:36**
